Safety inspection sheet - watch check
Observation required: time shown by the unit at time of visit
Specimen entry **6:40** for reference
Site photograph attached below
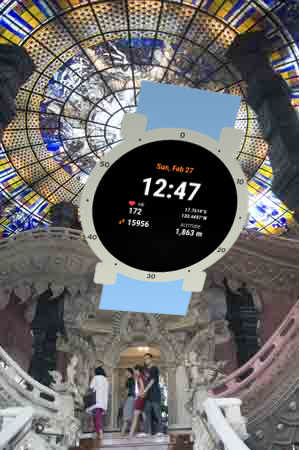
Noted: **12:47**
